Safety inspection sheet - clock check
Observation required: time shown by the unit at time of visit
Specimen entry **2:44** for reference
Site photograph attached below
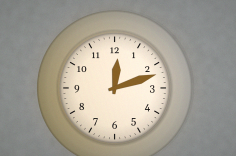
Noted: **12:12**
